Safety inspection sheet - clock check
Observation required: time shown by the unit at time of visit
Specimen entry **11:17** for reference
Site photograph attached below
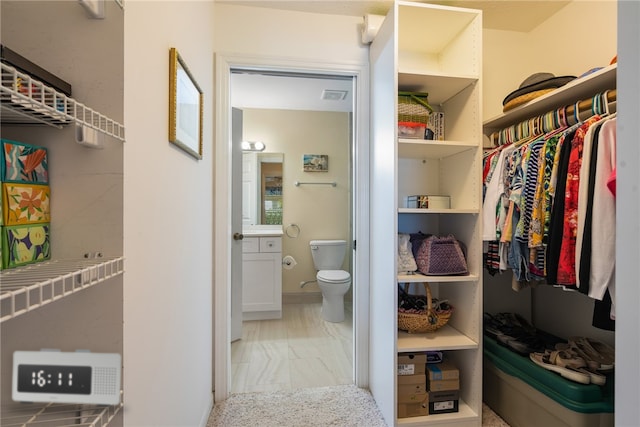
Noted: **16:11**
